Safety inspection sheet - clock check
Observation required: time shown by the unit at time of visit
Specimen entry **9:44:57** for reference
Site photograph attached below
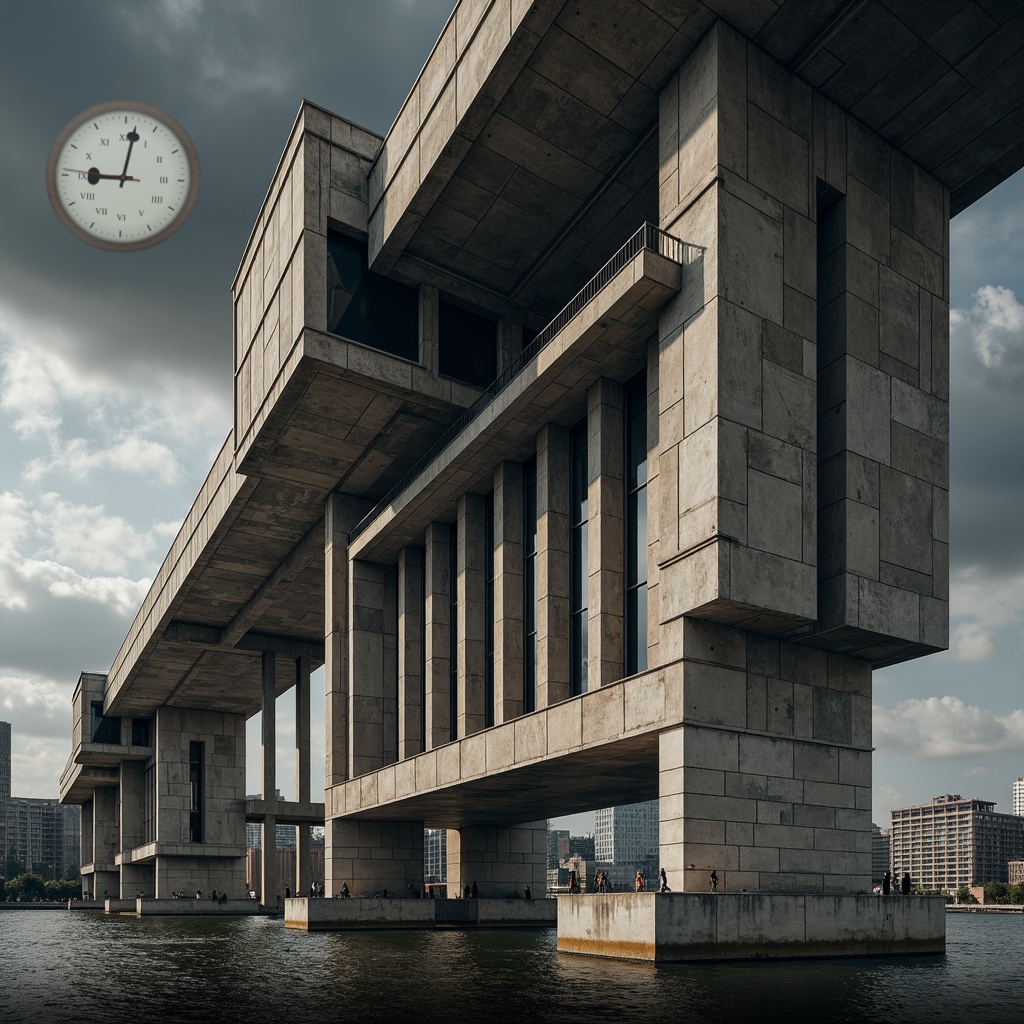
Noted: **9:01:46**
